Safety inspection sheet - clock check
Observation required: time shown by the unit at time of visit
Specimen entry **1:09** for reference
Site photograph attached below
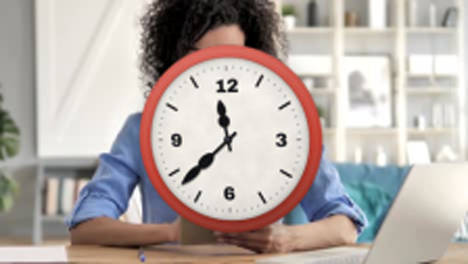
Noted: **11:38**
